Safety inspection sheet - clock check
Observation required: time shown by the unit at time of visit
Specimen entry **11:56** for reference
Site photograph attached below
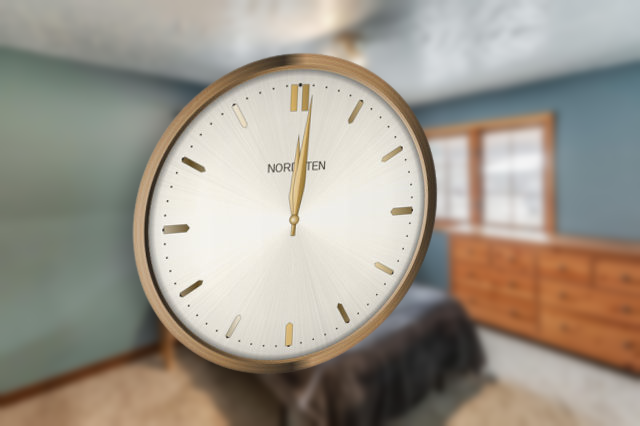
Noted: **12:01**
